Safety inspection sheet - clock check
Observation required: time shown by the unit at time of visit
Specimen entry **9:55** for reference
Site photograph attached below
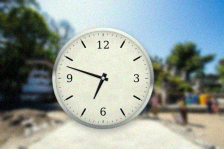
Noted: **6:48**
